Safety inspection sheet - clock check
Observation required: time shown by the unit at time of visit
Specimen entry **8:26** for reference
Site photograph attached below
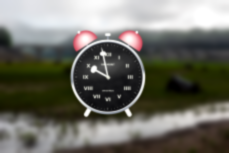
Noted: **9:58**
